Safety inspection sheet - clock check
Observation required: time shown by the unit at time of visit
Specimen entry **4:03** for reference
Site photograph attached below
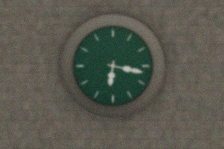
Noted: **6:17**
